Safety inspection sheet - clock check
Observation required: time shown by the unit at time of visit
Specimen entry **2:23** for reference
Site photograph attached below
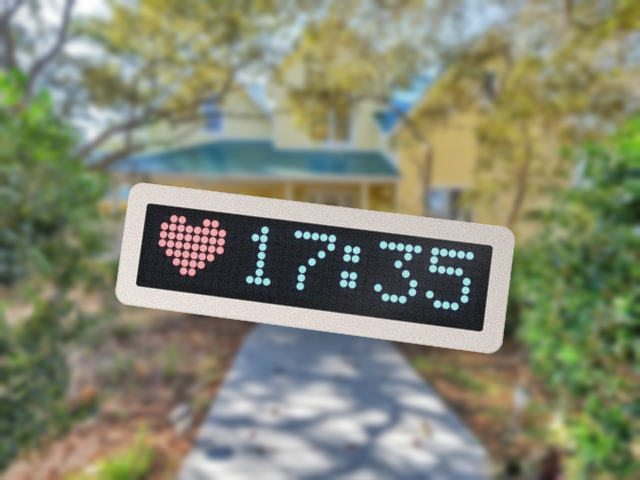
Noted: **17:35**
